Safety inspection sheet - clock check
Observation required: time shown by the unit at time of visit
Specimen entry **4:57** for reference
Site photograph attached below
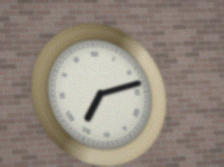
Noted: **7:13**
